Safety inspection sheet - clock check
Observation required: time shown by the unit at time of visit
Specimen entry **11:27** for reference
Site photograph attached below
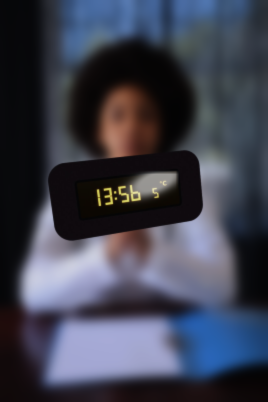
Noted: **13:56**
